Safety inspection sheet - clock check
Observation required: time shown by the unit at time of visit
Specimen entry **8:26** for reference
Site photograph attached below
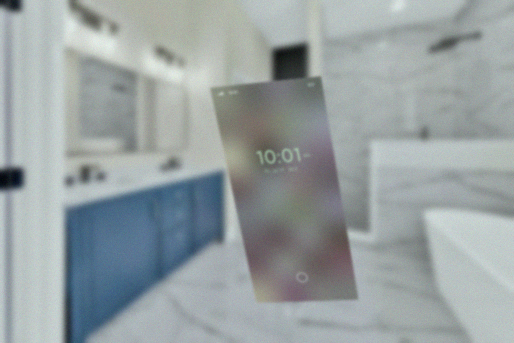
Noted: **10:01**
